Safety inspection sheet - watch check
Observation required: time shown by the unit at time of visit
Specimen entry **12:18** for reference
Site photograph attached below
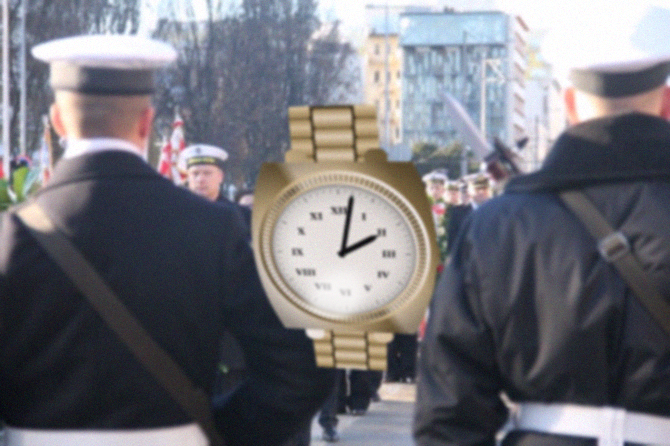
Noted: **2:02**
